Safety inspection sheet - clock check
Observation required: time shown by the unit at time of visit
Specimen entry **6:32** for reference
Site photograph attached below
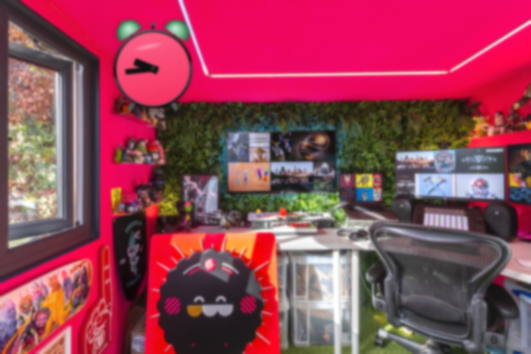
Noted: **9:44**
